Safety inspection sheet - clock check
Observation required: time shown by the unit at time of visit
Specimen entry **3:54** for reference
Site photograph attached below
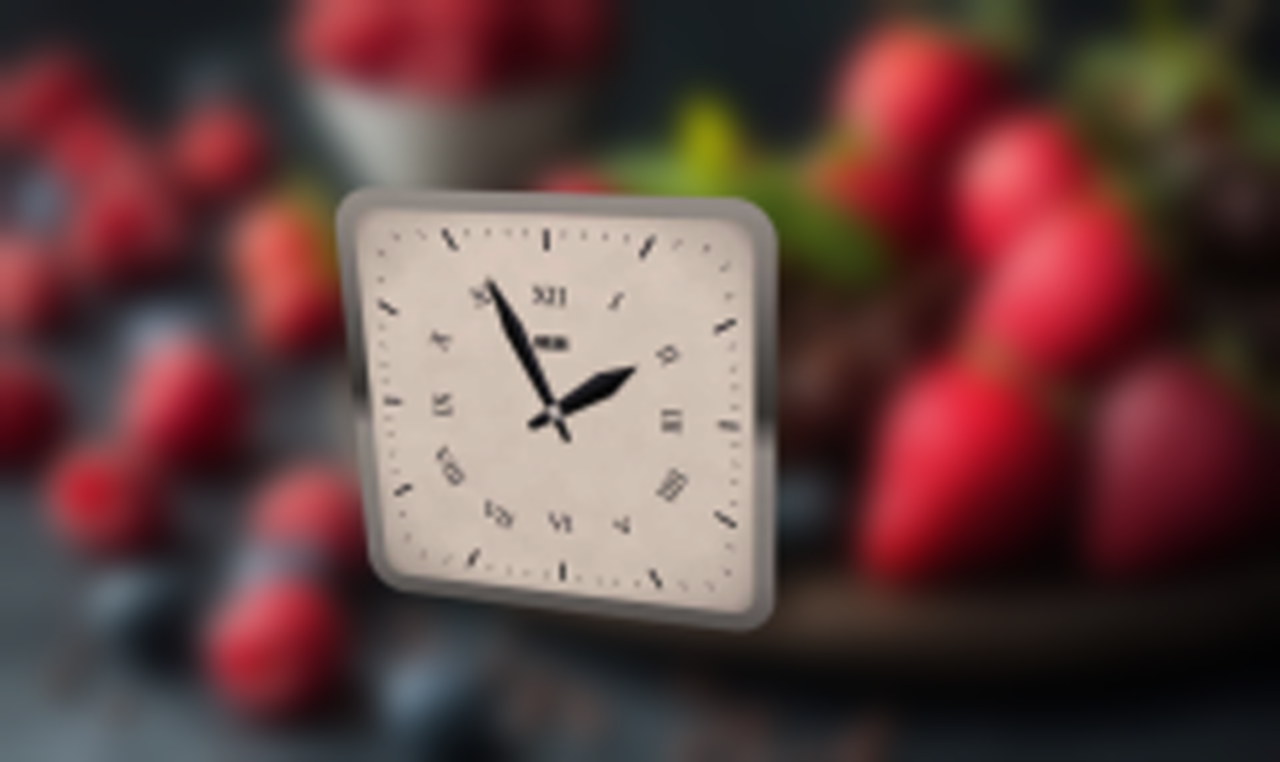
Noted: **1:56**
